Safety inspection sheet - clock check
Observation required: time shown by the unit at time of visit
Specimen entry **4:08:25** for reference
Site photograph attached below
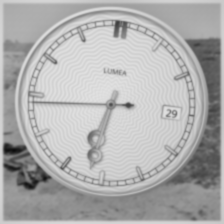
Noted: **6:31:44**
